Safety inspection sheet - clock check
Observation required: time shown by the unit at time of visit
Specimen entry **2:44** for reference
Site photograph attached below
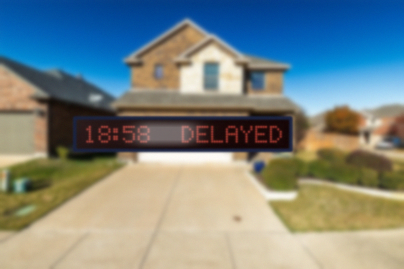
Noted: **18:58**
